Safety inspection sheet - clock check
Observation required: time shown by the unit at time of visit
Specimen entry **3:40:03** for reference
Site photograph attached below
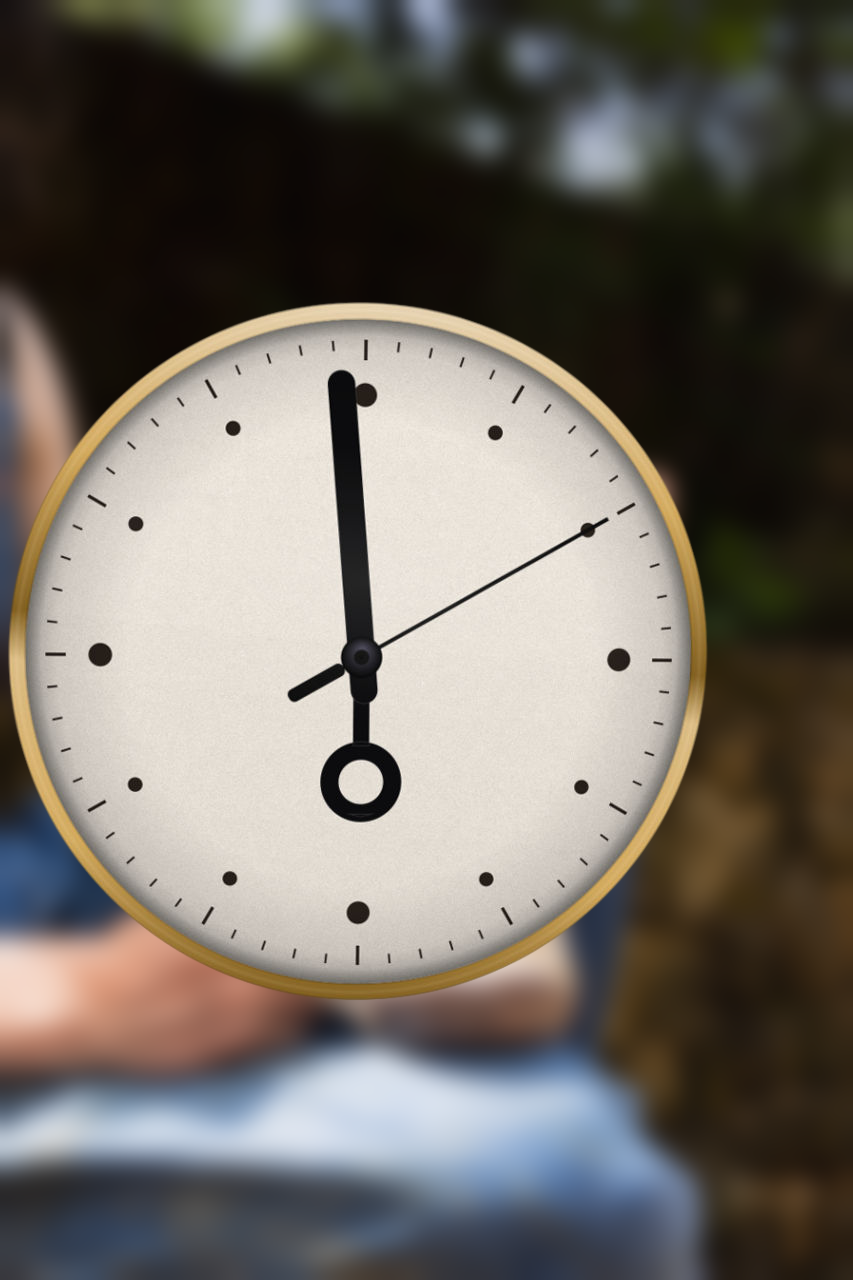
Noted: **5:59:10**
